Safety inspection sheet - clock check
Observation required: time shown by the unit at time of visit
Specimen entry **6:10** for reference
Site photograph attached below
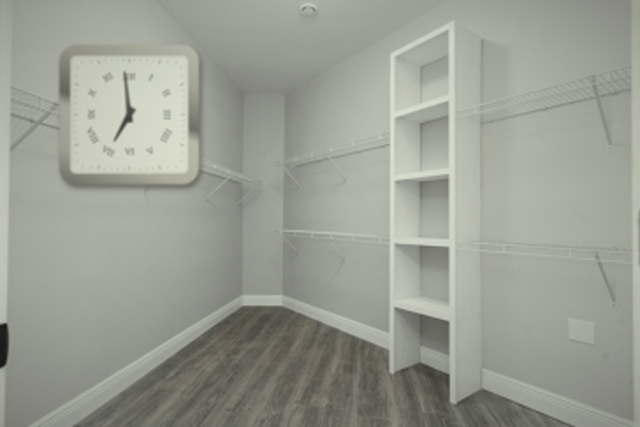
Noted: **6:59**
